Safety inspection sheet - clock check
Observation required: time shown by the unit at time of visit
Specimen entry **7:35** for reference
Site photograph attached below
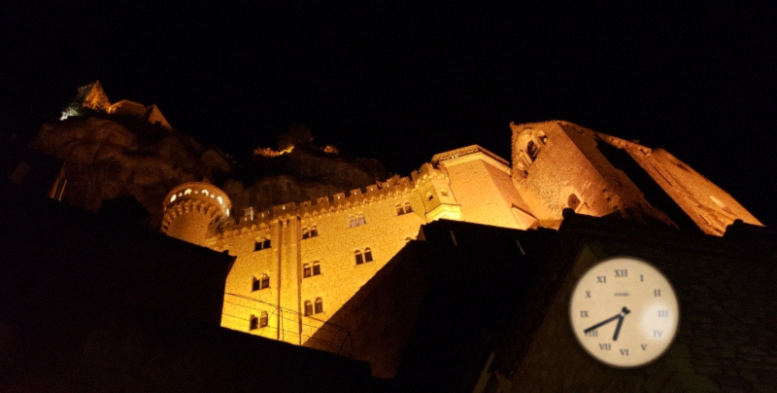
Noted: **6:41**
